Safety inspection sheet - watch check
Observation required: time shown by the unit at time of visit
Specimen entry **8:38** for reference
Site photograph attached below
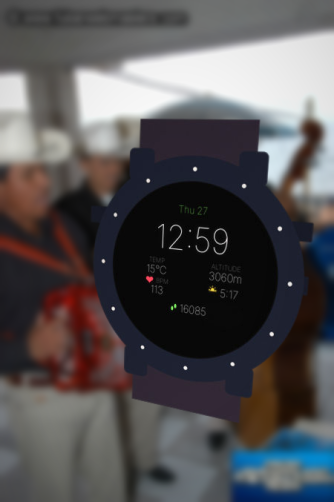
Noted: **12:59**
